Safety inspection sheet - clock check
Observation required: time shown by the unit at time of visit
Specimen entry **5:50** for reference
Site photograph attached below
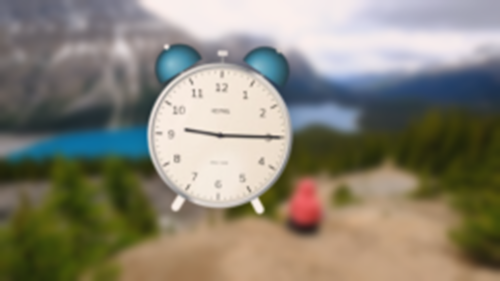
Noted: **9:15**
